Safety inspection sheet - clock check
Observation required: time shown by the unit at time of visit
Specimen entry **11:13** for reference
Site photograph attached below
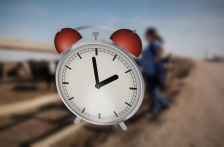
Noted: **1:59**
